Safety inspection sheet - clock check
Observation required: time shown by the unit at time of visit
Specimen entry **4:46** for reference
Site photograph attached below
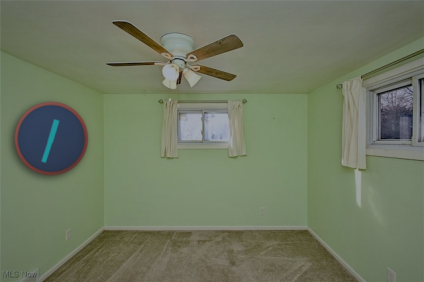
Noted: **12:33**
